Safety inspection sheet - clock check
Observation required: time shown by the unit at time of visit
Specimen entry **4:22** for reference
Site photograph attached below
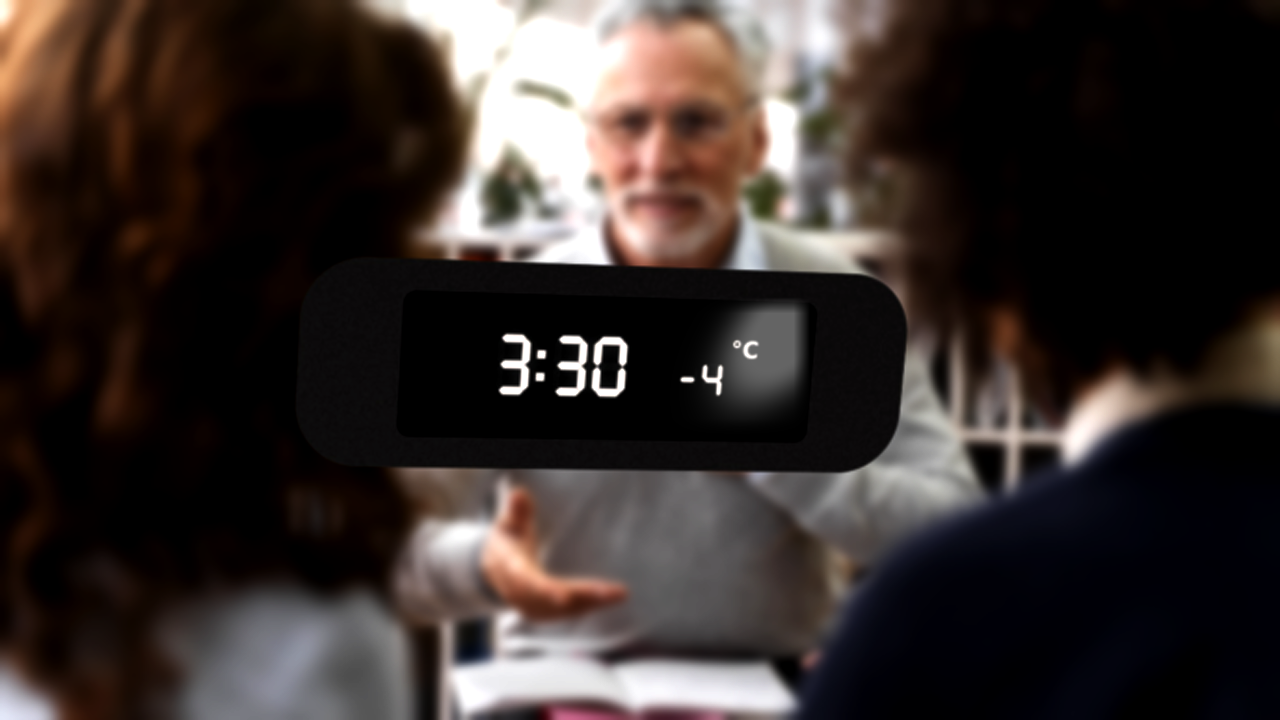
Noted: **3:30**
